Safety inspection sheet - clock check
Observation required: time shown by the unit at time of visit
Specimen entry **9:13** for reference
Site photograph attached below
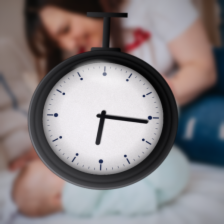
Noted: **6:16**
